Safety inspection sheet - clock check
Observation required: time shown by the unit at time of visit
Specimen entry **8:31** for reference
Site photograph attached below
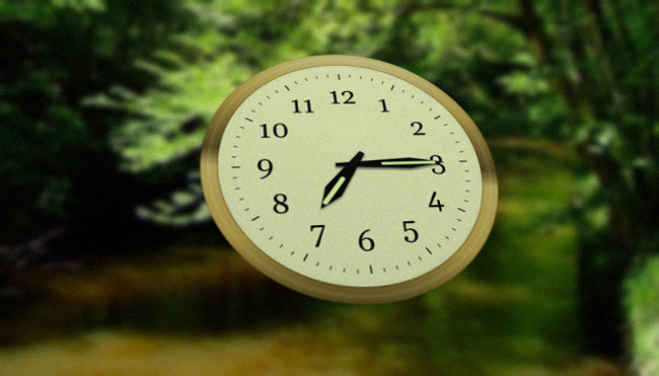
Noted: **7:15**
